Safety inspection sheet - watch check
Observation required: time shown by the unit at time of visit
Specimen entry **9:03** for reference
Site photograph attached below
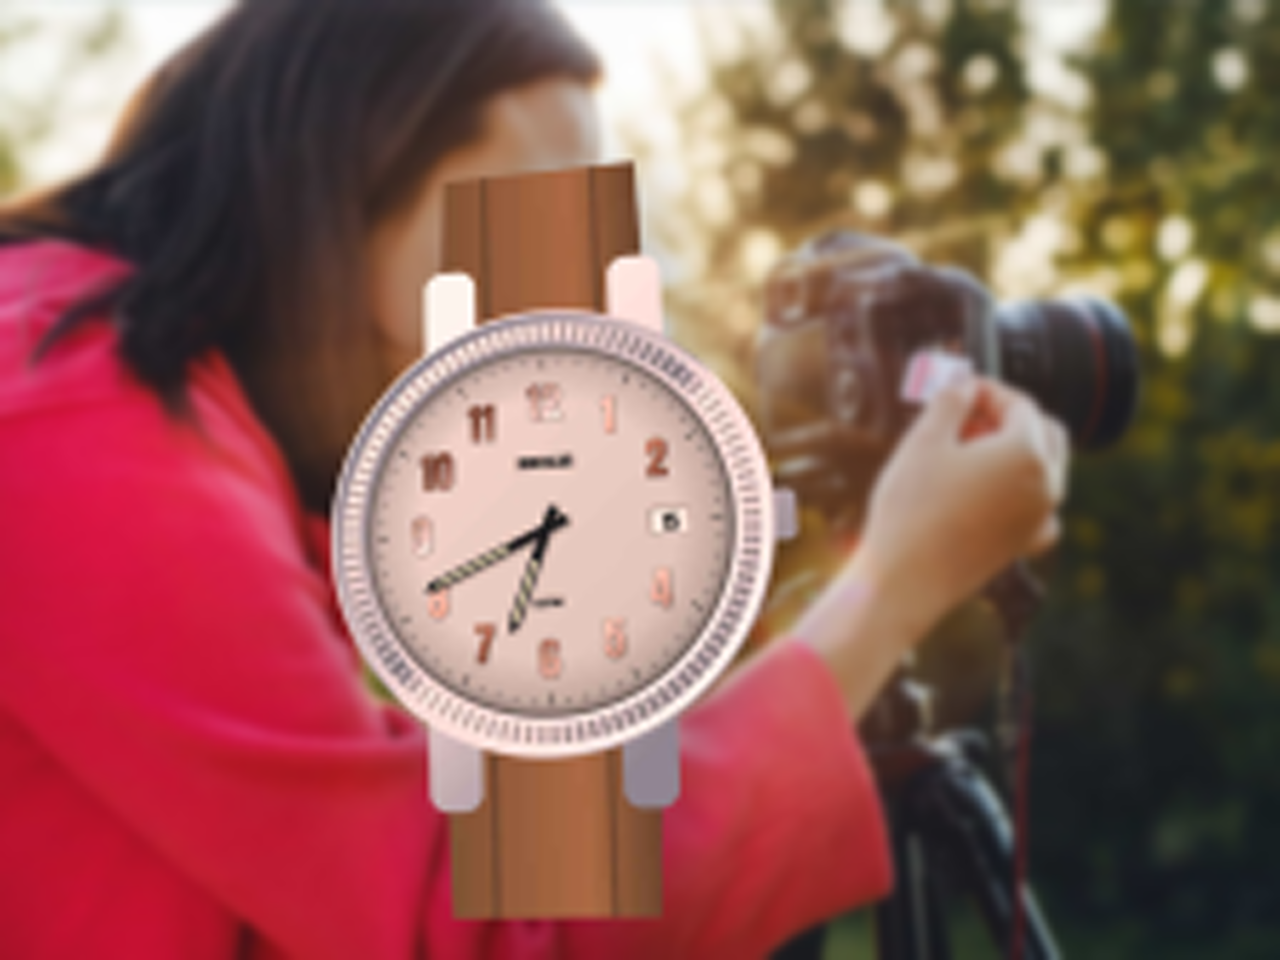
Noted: **6:41**
